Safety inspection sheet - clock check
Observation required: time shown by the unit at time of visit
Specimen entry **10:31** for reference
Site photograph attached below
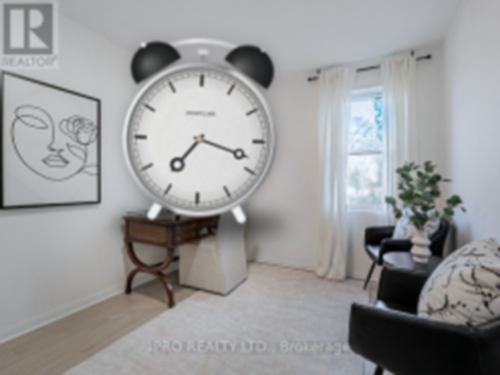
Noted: **7:18**
